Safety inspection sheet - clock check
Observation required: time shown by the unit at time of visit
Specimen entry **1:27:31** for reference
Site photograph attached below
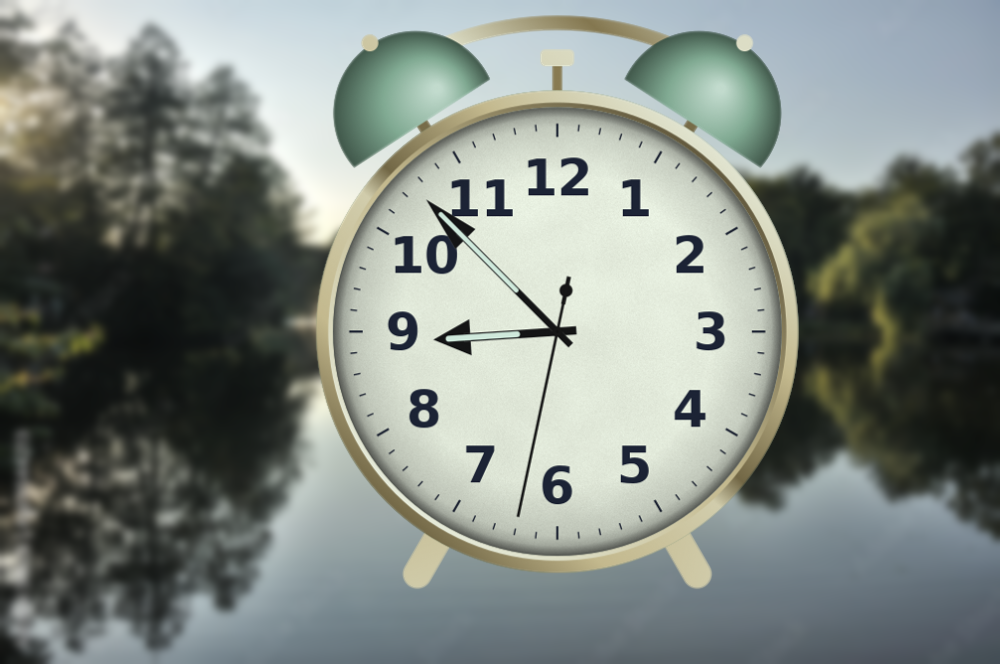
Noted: **8:52:32**
